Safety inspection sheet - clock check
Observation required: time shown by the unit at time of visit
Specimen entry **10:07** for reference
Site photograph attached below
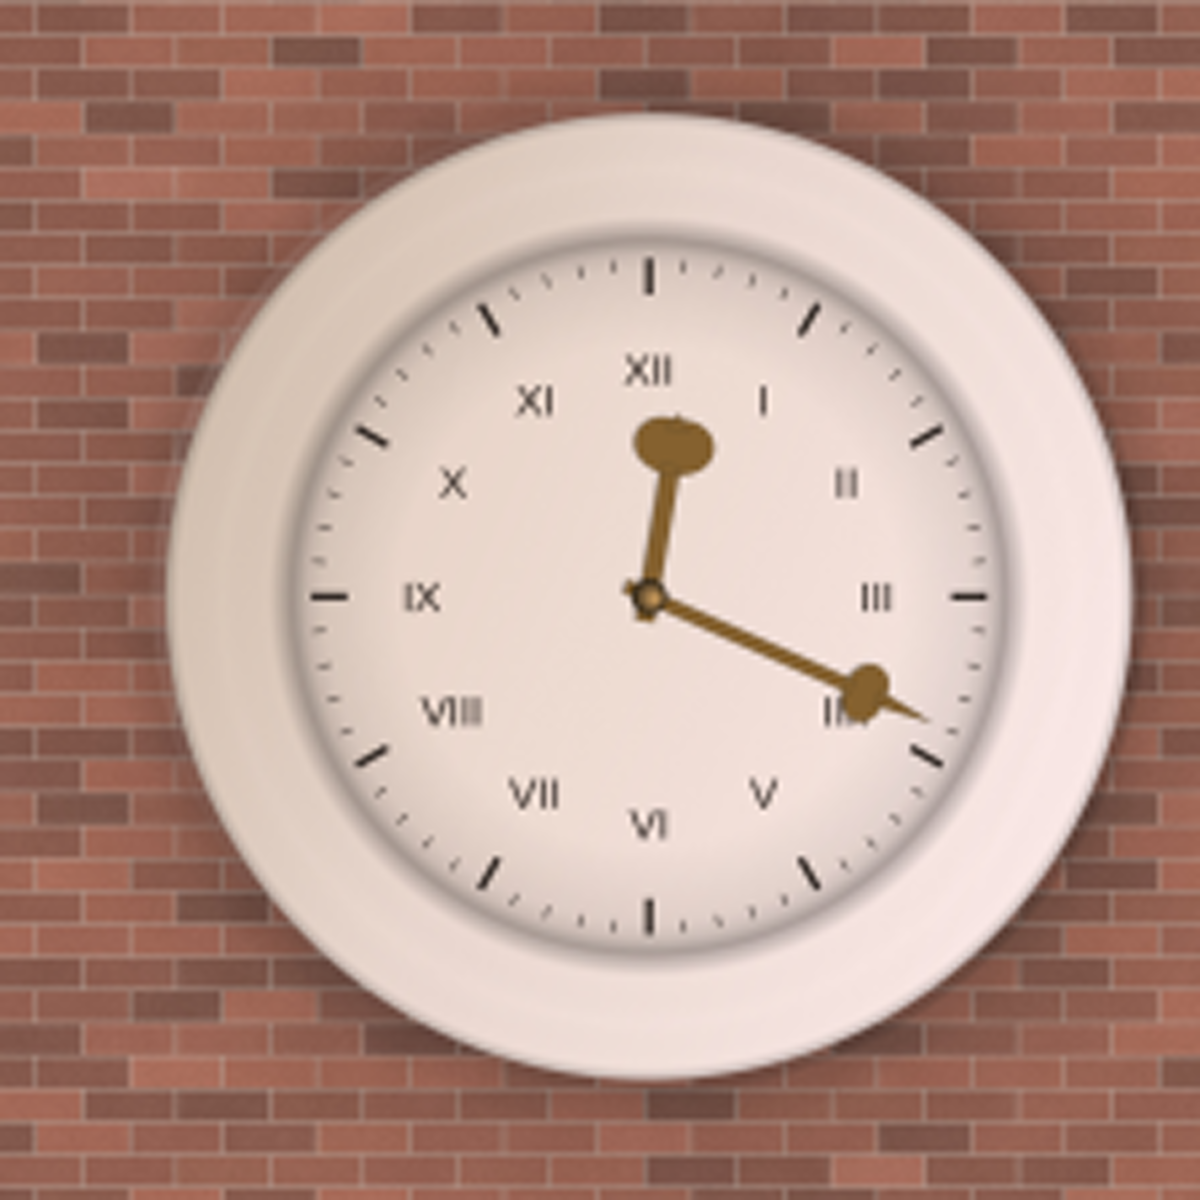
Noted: **12:19**
